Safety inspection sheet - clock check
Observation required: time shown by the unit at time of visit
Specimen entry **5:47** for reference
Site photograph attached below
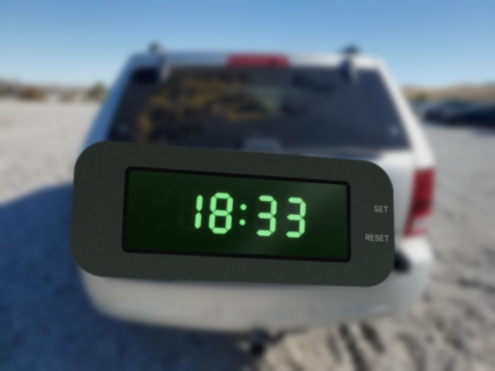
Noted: **18:33**
